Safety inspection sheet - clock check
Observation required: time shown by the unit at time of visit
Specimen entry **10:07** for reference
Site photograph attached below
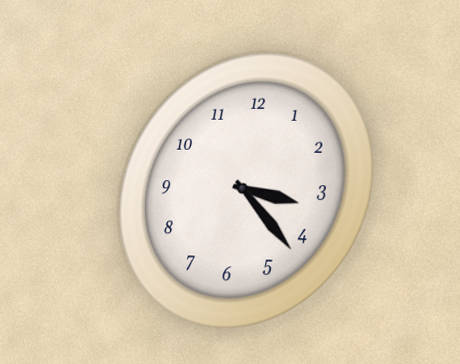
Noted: **3:22**
